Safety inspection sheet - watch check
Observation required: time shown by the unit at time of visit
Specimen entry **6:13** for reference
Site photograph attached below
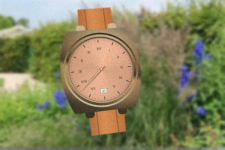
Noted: **7:38**
